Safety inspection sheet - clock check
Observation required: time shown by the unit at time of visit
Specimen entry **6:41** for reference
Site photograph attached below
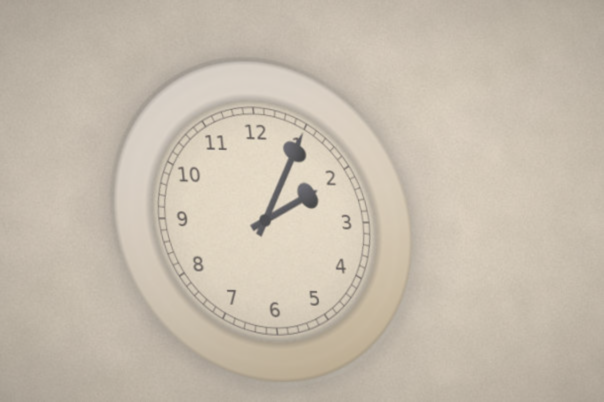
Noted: **2:05**
